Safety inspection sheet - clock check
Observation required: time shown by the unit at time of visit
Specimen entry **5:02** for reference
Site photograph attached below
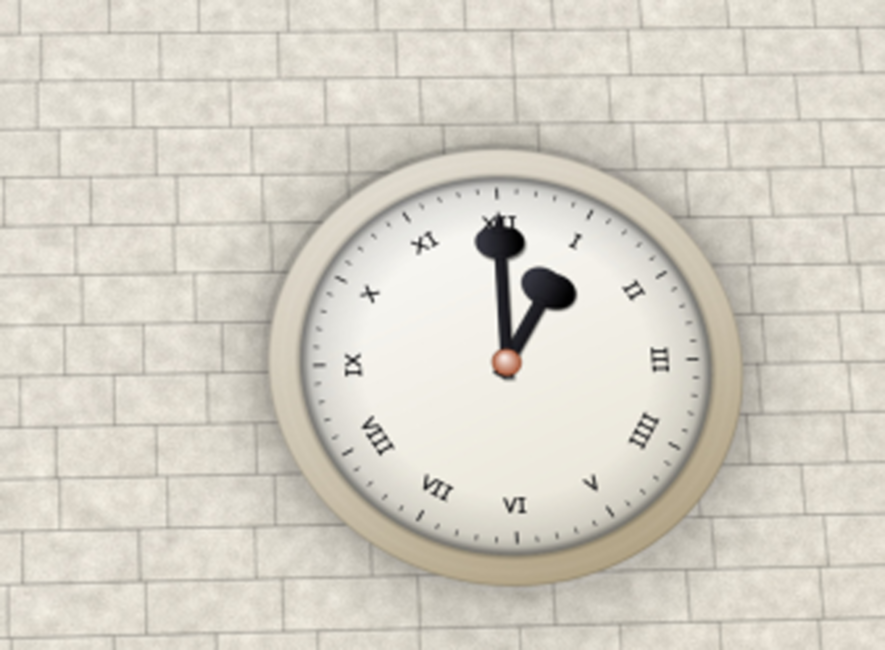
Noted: **1:00**
